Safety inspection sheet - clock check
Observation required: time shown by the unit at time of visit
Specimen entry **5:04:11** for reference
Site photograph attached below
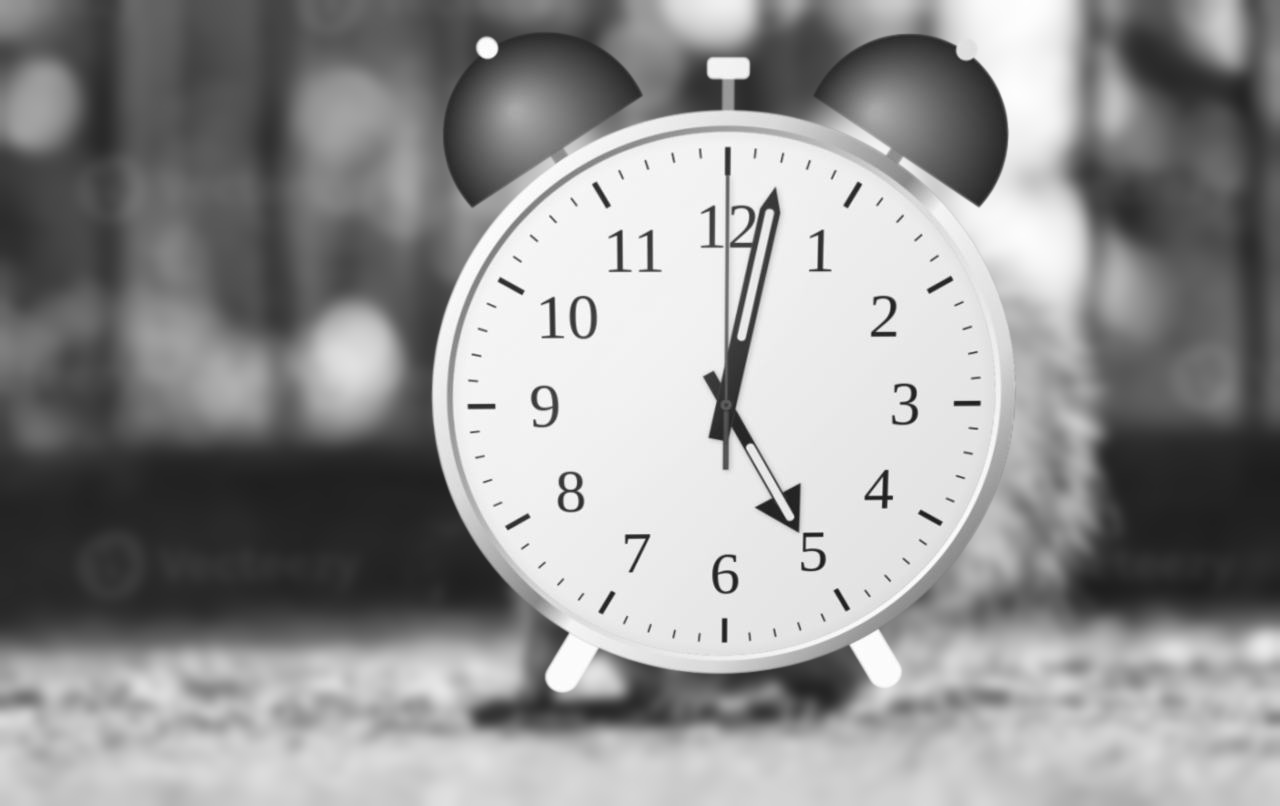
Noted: **5:02:00**
